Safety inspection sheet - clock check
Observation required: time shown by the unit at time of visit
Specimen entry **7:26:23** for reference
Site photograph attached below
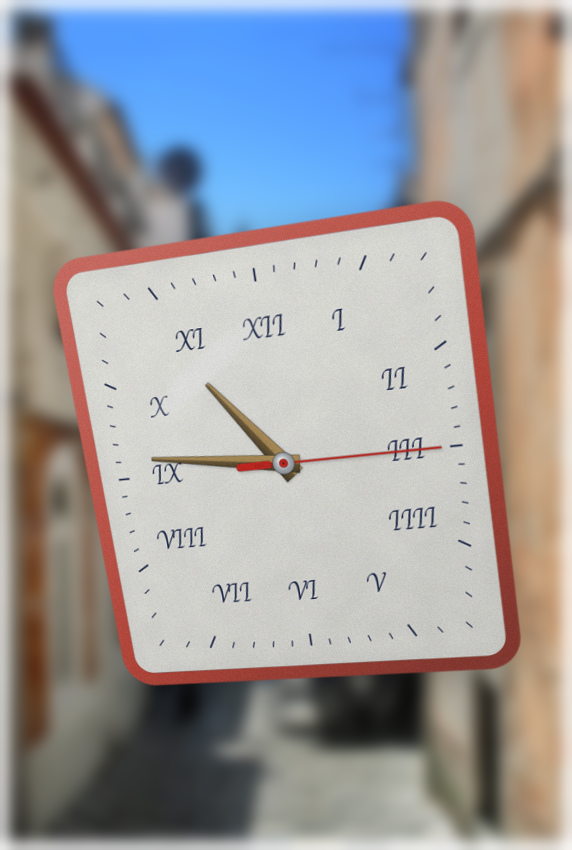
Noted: **10:46:15**
